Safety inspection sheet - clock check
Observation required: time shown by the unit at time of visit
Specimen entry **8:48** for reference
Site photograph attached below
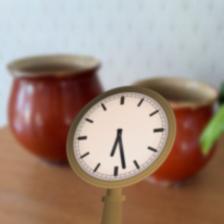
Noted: **6:28**
